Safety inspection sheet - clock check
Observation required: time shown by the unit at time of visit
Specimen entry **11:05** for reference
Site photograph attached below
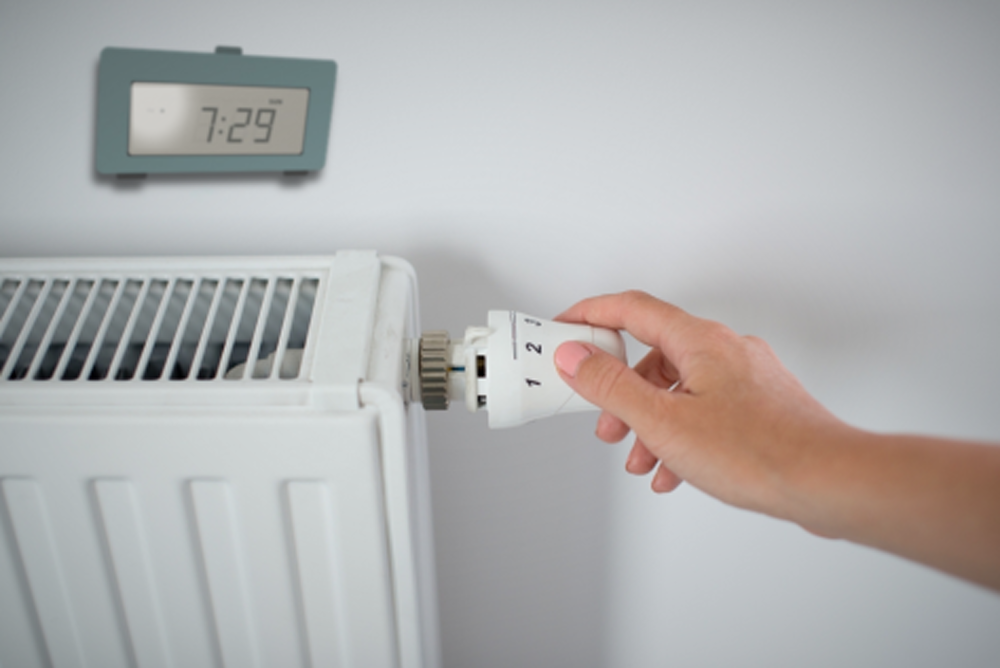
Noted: **7:29**
